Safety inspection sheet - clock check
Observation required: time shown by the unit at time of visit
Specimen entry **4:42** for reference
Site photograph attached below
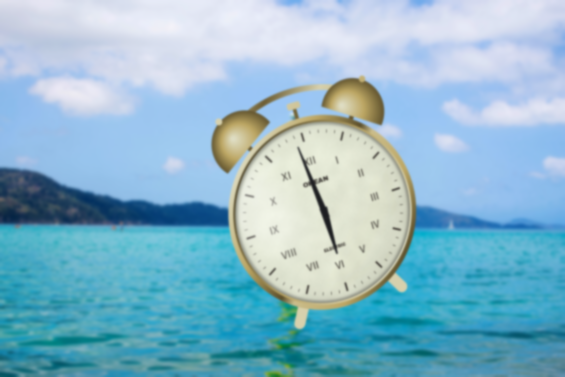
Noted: **5:59**
